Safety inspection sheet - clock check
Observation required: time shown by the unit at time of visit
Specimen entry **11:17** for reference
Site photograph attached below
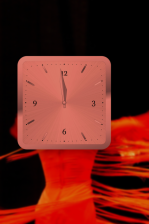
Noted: **11:59**
